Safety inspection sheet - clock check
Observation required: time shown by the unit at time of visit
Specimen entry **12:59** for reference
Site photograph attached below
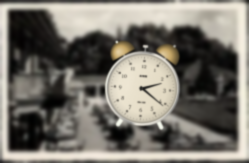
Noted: **2:21**
